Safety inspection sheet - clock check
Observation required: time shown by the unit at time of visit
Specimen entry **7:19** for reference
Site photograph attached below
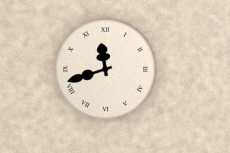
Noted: **11:42**
